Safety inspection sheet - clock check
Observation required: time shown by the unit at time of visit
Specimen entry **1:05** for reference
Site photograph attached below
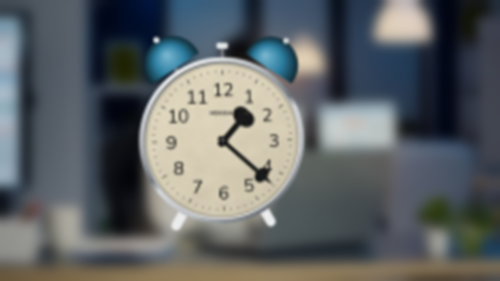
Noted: **1:22**
